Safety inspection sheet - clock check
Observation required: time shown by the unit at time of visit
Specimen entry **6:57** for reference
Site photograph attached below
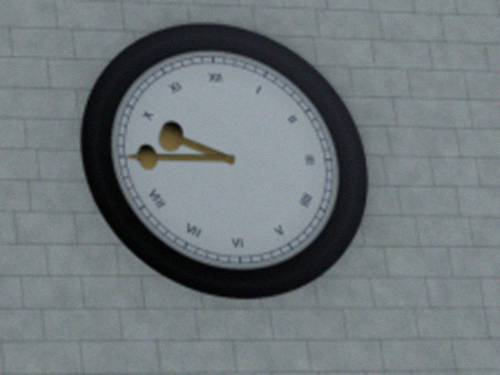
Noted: **9:45**
